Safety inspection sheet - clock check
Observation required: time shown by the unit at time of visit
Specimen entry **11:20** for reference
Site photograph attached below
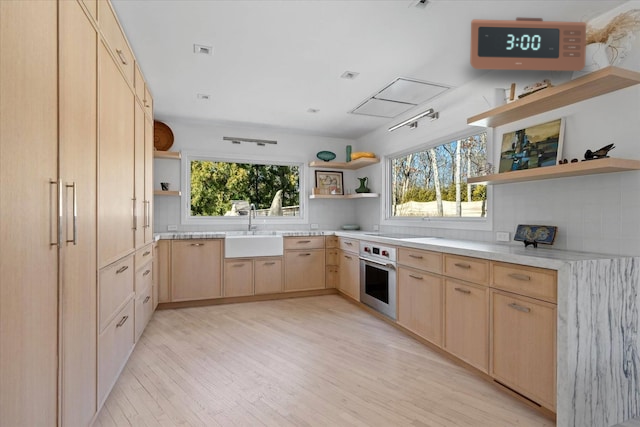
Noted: **3:00**
